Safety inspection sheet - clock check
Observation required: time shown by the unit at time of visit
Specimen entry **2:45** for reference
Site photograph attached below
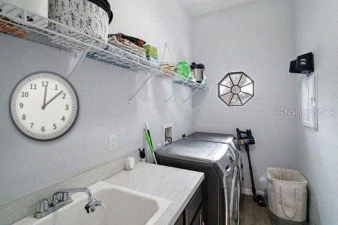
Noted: **12:08**
